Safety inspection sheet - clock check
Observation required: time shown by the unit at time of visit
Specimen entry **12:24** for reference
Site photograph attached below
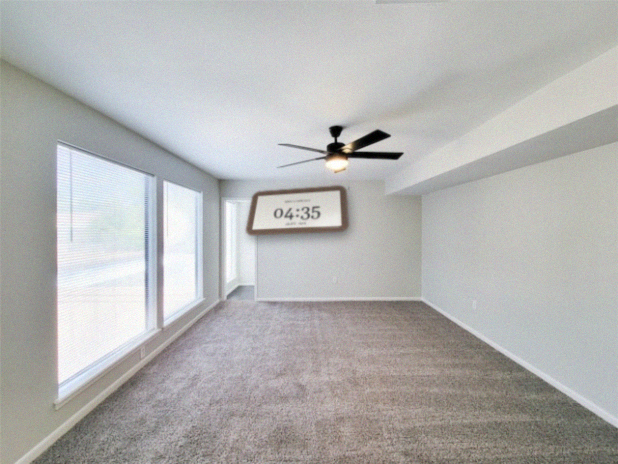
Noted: **4:35**
